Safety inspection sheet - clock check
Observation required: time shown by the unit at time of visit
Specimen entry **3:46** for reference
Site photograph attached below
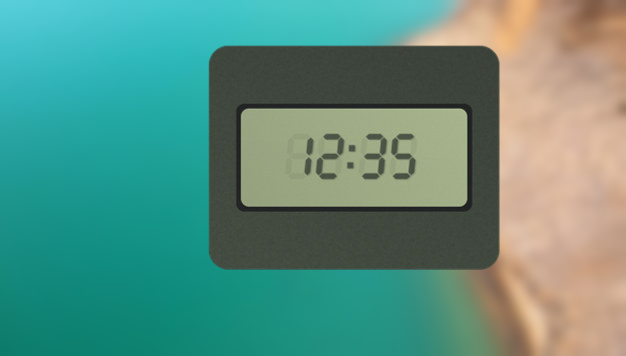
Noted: **12:35**
